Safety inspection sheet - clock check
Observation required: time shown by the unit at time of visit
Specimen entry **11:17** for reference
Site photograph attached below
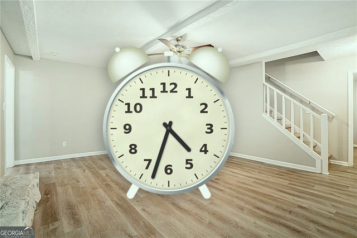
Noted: **4:33**
